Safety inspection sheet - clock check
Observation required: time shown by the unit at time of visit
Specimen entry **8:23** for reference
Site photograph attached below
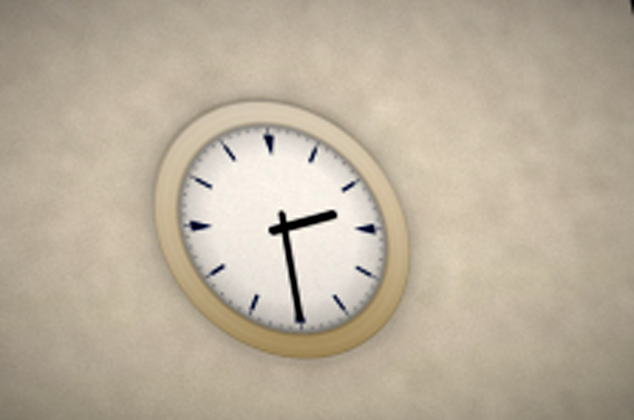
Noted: **2:30**
